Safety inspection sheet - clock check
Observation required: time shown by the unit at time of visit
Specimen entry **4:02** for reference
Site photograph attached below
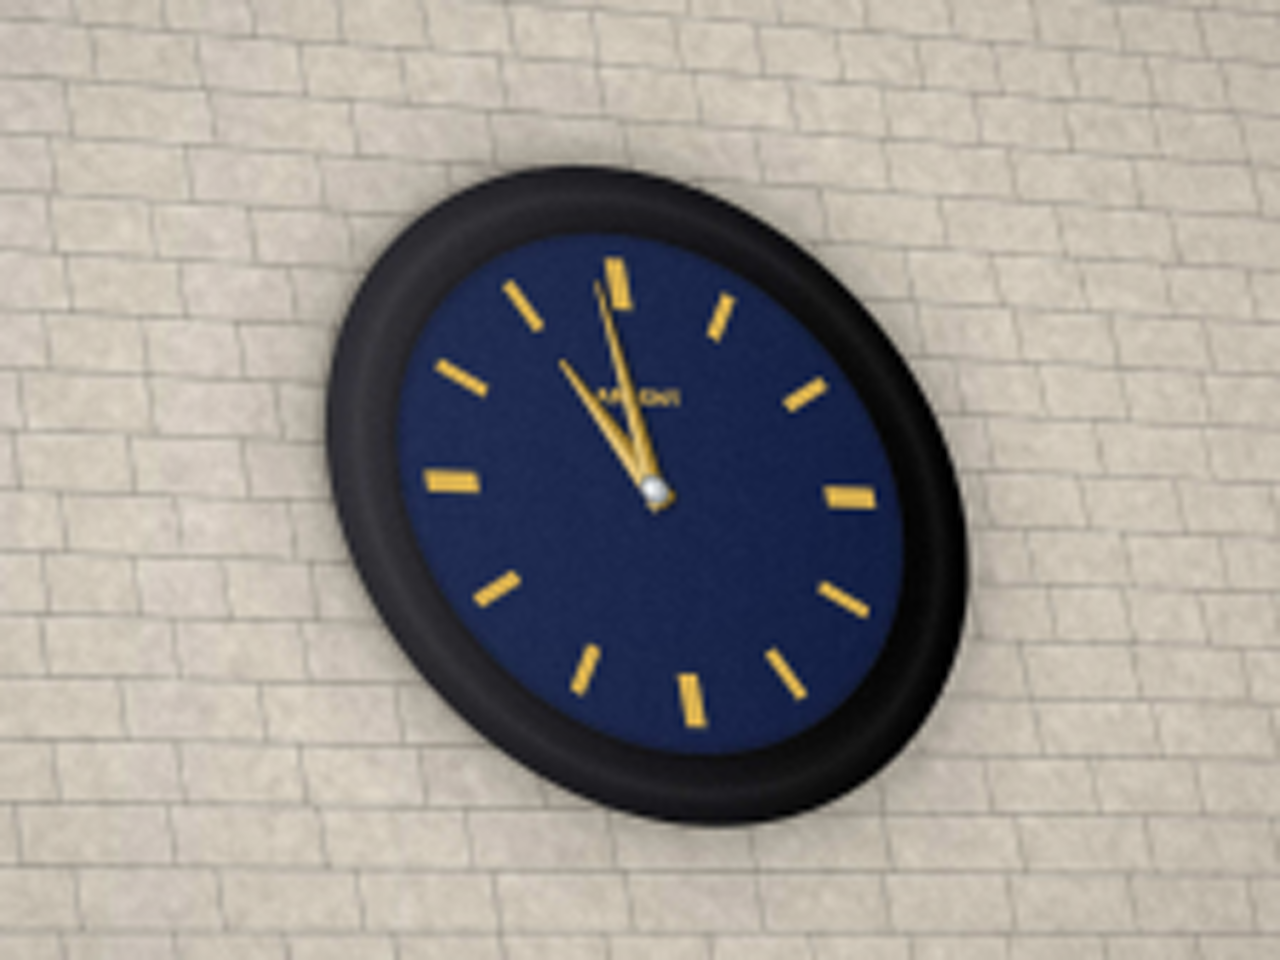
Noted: **10:59**
